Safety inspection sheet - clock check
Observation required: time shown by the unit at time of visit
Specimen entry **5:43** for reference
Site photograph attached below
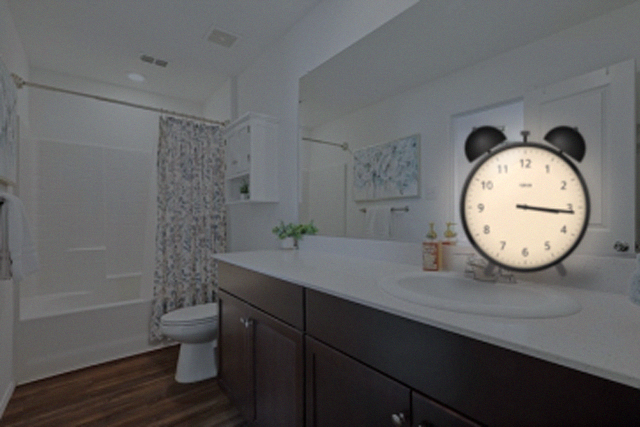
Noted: **3:16**
